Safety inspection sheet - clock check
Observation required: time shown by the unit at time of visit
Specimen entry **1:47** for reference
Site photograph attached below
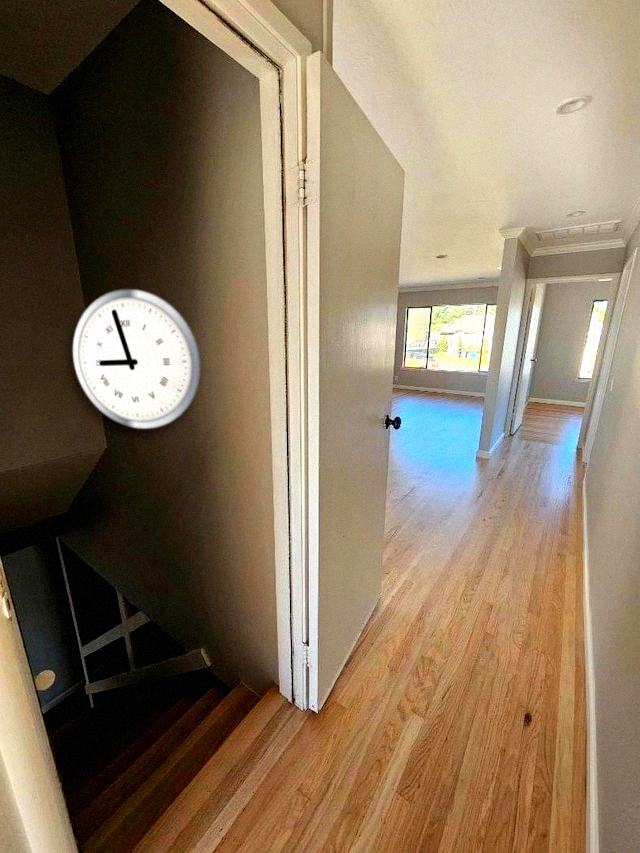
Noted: **8:58**
